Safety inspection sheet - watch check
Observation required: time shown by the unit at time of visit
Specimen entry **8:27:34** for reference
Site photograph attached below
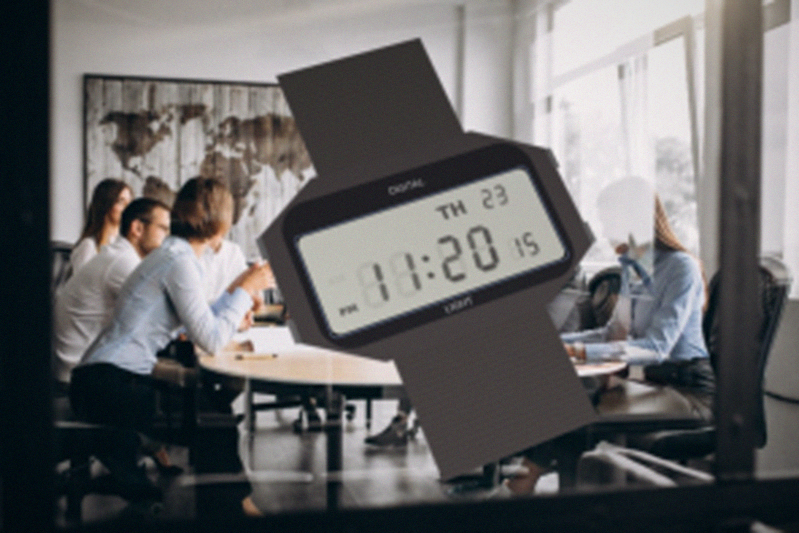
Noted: **11:20:15**
